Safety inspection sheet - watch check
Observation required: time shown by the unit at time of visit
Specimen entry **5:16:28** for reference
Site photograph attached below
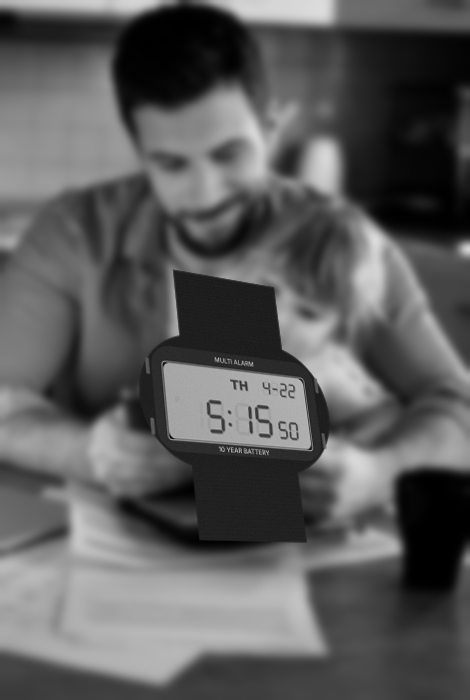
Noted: **5:15:50**
